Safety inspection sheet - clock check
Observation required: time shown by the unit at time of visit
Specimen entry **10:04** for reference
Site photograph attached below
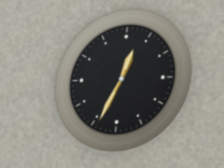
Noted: **12:34**
